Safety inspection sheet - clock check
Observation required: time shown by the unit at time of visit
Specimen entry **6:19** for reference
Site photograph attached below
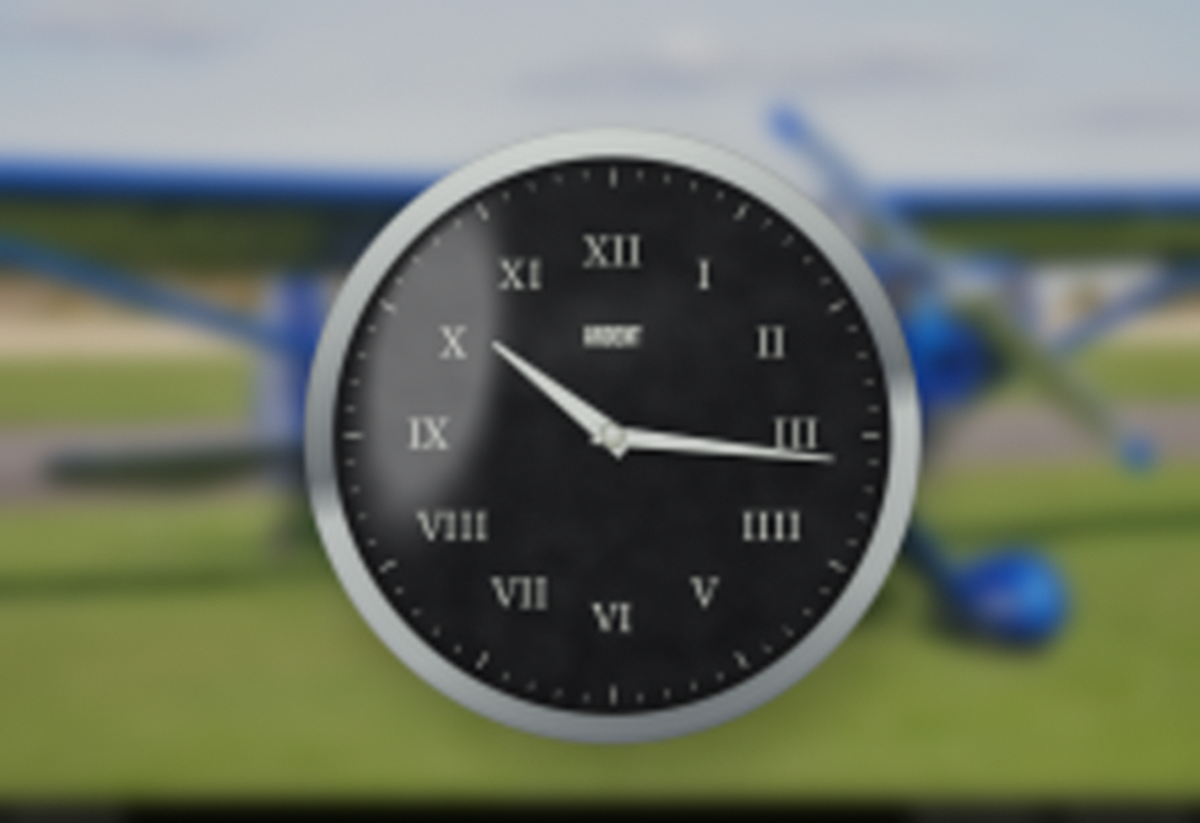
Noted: **10:16**
